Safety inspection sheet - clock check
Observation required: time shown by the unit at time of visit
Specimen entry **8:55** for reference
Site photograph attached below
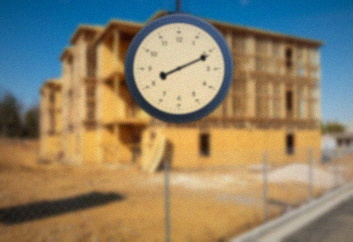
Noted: **8:11**
